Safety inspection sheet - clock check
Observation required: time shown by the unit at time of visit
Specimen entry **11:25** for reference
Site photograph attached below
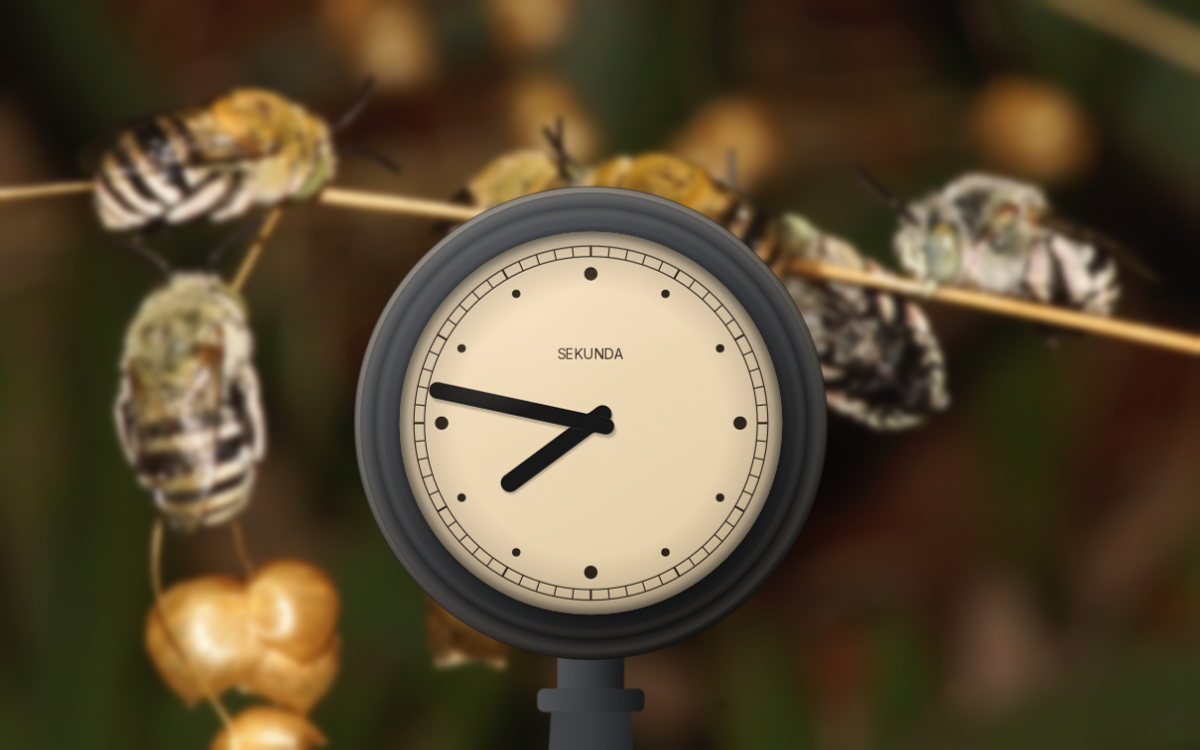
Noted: **7:47**
